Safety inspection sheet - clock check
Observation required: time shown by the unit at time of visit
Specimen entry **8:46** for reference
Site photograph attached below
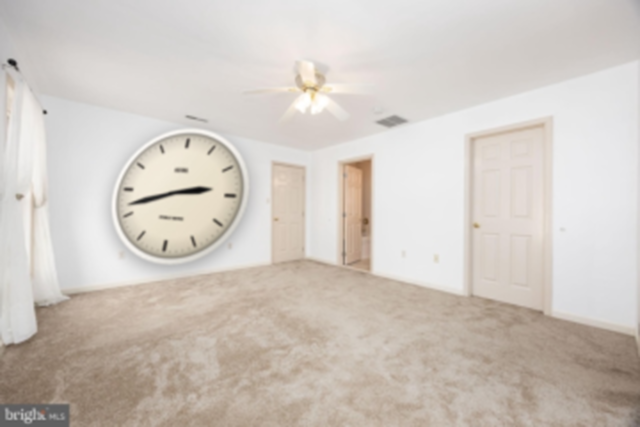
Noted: **2:42**
